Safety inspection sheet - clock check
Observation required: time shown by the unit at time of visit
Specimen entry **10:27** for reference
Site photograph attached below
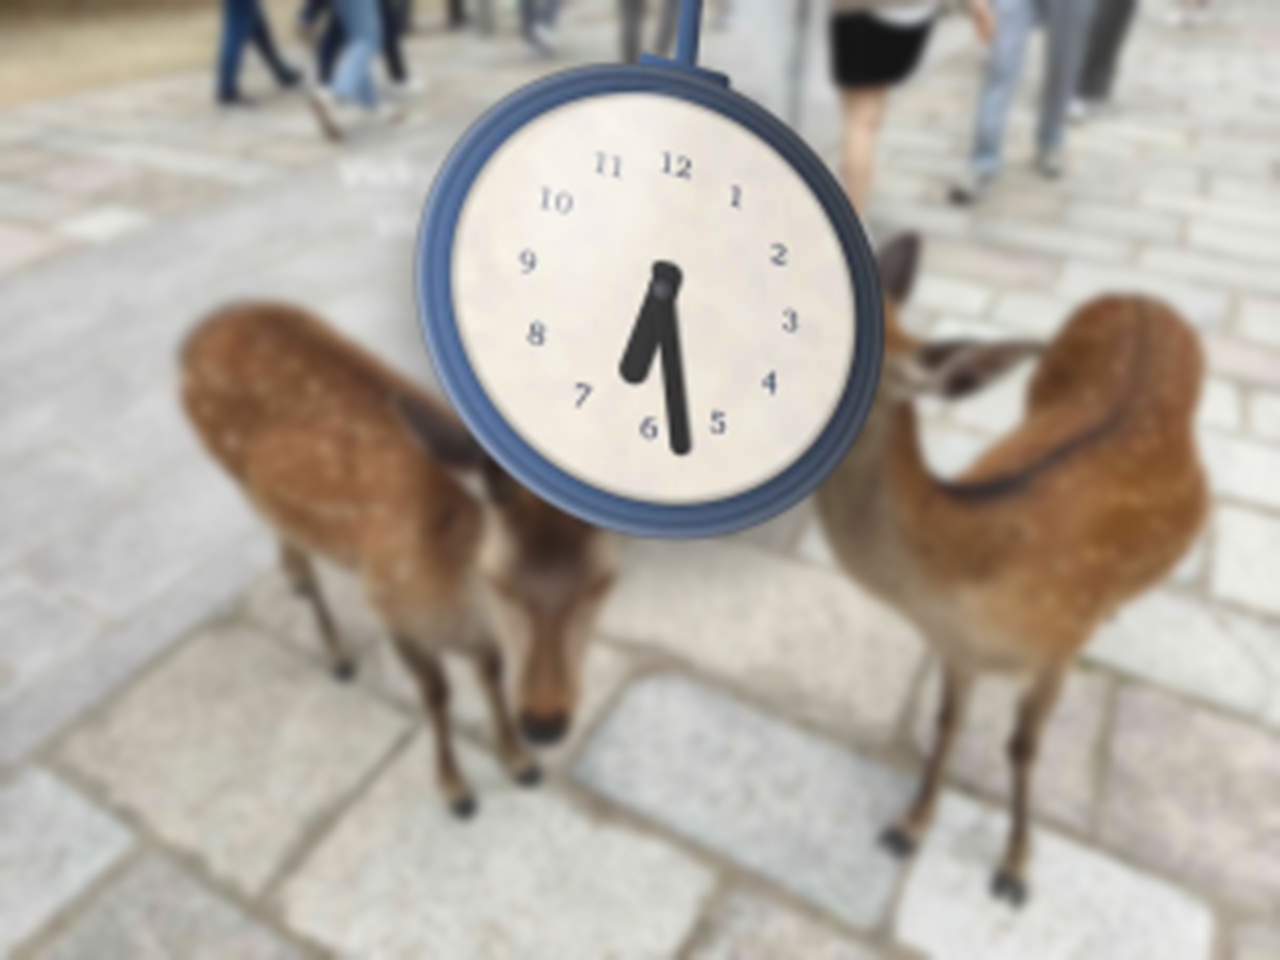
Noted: **6:28**
